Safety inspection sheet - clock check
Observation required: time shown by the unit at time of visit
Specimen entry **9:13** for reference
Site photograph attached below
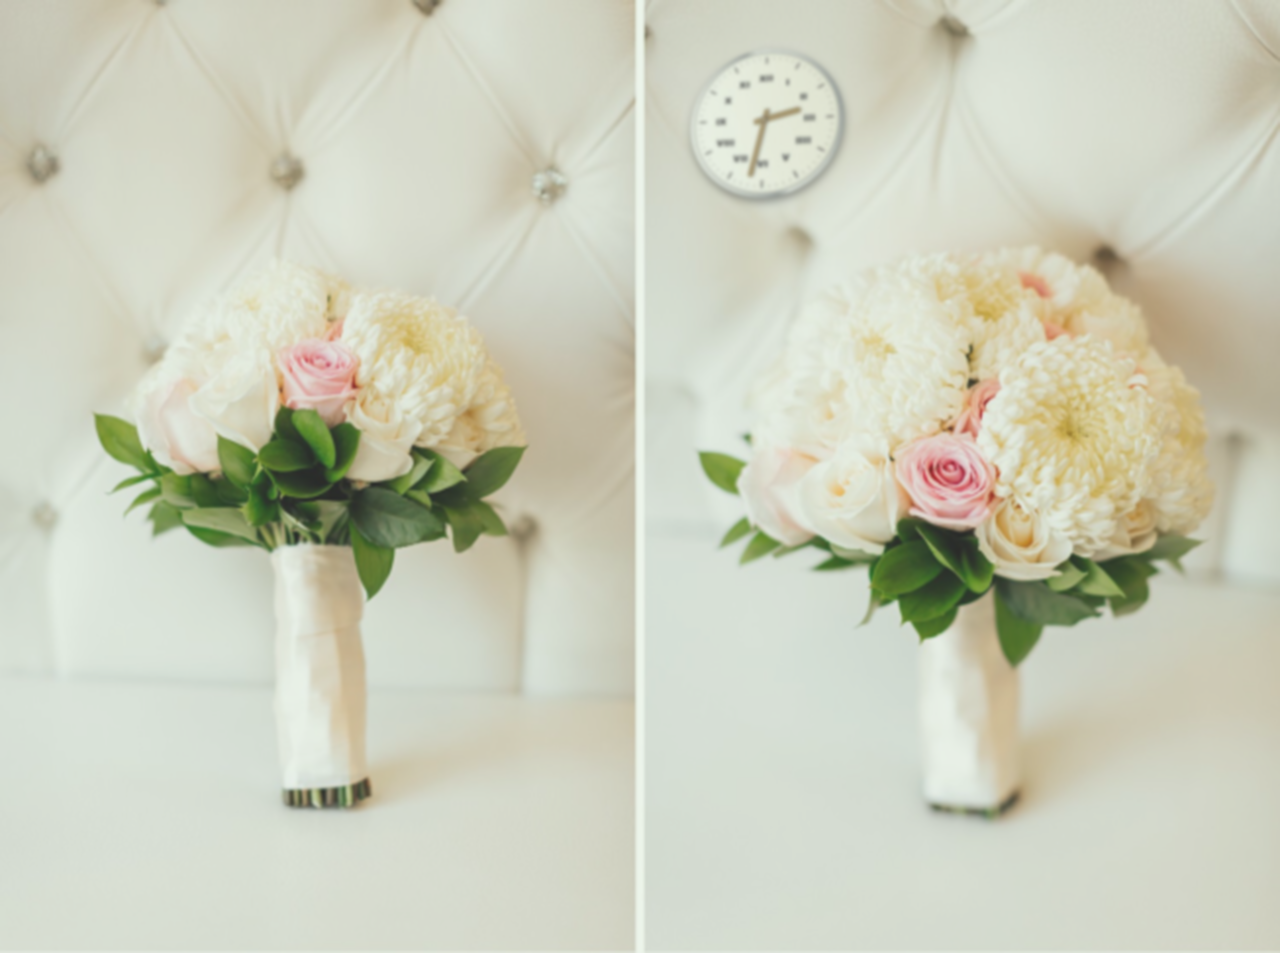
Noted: **2:32**
